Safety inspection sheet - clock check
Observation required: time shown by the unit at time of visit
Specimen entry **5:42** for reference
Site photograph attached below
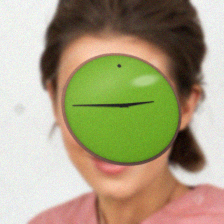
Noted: **2:45**
